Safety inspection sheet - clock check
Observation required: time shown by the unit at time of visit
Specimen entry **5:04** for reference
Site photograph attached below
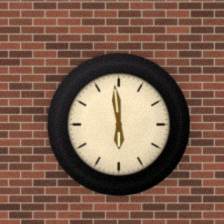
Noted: **5:59**
